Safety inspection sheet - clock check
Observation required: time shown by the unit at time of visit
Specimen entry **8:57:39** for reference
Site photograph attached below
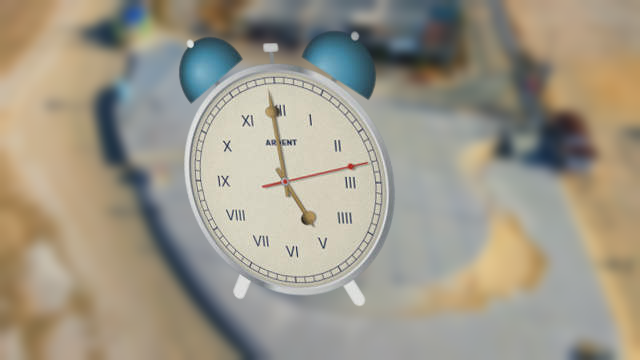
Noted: **4:59:13**
